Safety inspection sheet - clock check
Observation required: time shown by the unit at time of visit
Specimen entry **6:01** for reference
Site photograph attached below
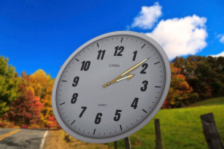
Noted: **2:08**
